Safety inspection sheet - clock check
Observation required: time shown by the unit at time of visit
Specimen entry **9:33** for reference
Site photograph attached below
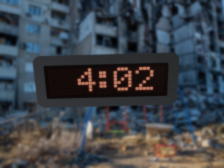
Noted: **4:02**
